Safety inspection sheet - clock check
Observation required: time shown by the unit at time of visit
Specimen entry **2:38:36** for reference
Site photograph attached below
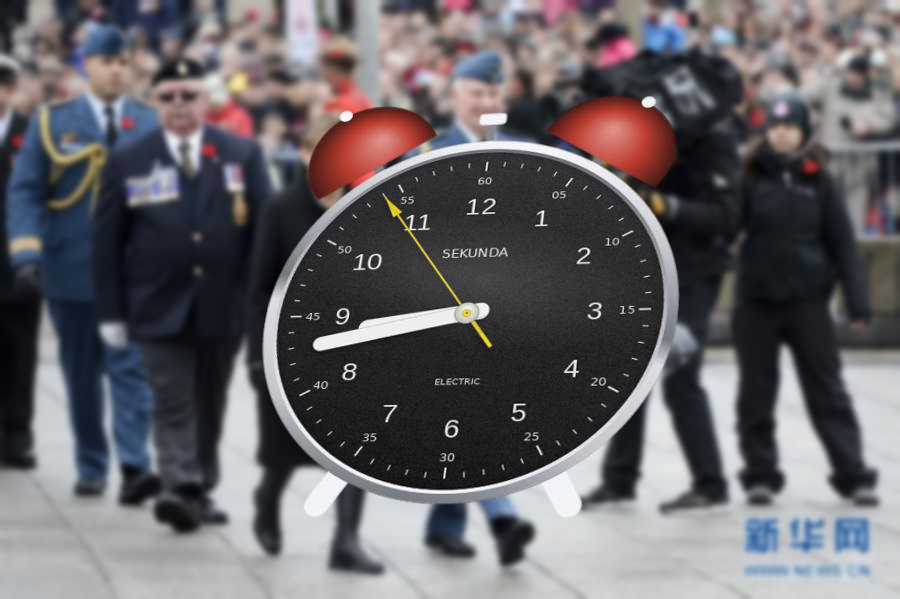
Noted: **8:42:54**
